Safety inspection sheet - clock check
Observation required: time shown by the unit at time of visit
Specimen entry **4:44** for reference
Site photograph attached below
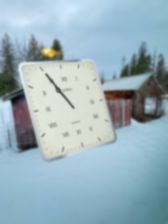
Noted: **10:55**
